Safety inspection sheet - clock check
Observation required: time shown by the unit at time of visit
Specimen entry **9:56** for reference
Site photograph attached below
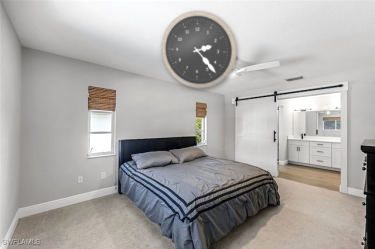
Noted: **2:23**
